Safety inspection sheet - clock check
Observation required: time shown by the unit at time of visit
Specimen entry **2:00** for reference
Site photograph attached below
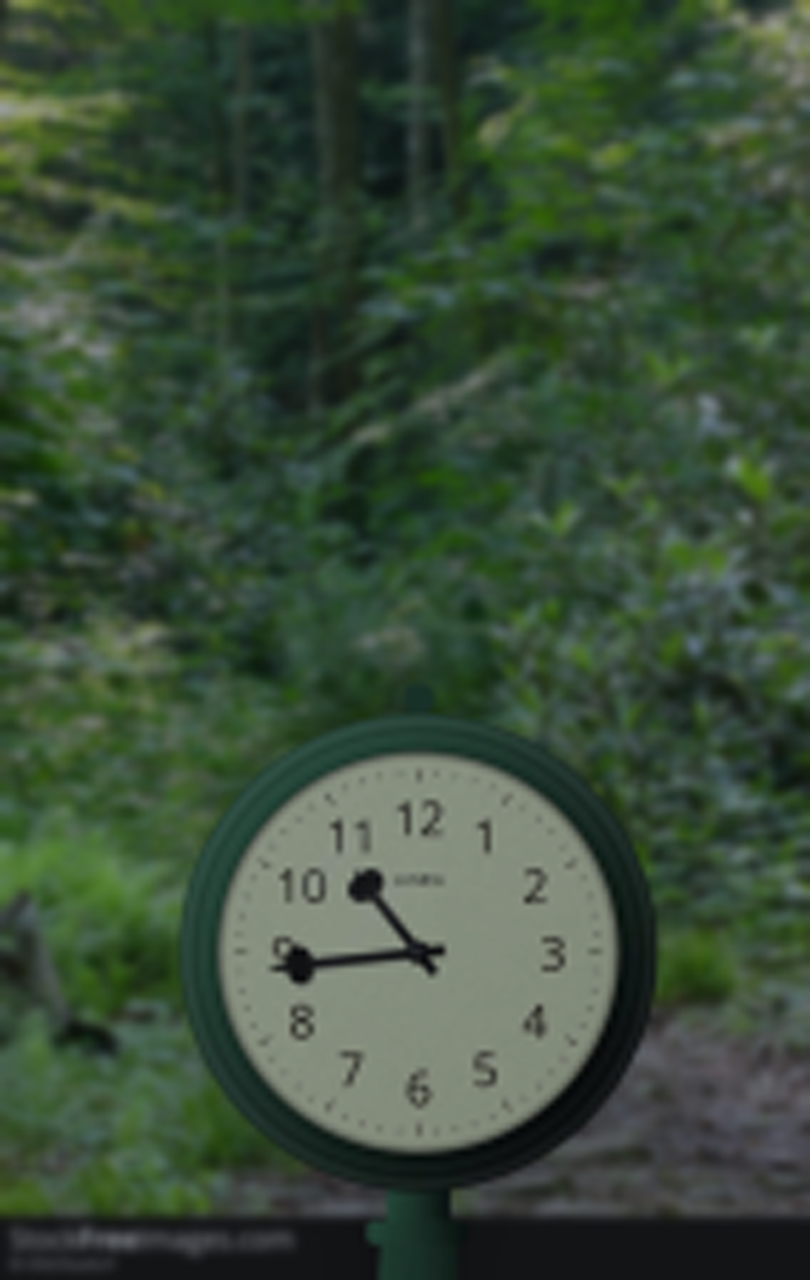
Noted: **10:44**
